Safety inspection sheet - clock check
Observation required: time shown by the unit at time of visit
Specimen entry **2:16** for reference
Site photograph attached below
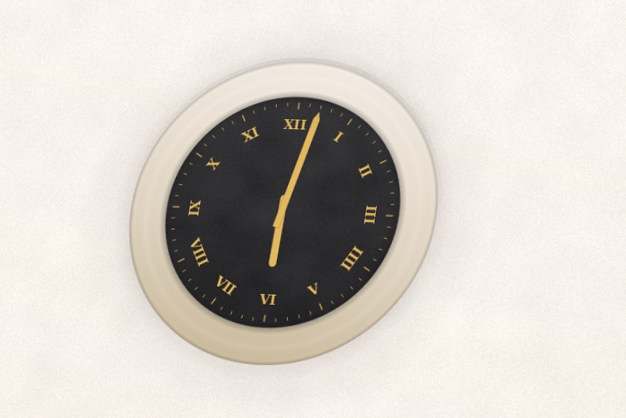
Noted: **6:02**
